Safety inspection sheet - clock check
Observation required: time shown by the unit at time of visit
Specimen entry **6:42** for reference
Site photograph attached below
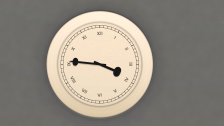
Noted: **3:46**
